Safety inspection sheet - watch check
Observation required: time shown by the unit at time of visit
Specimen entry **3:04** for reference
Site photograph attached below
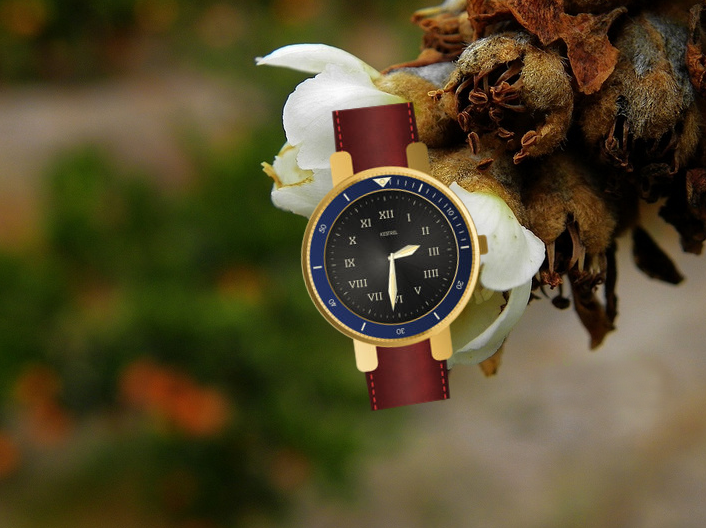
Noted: **2:31**
